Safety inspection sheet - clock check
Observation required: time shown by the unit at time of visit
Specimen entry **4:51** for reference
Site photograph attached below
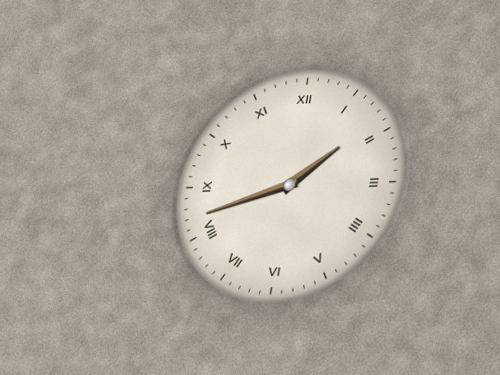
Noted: **1:42**
